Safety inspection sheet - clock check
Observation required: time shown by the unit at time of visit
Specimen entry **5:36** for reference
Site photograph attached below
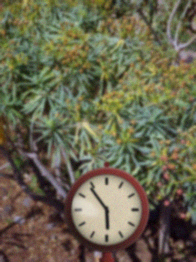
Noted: **5:54**
